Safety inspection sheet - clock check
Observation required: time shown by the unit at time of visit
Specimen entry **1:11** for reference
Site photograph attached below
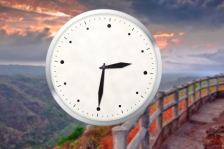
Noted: **2:30**
